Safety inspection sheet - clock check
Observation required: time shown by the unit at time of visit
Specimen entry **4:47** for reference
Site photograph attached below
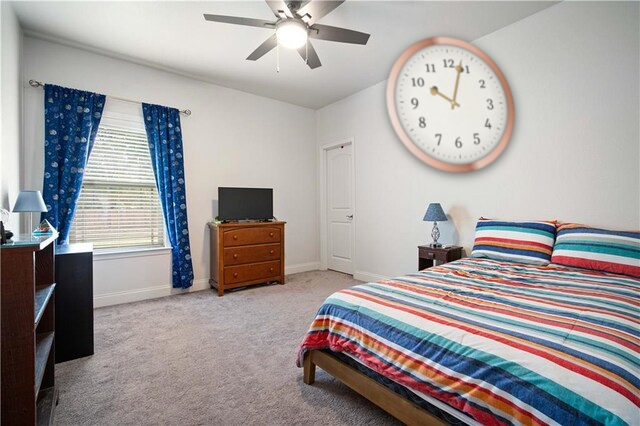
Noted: **10:03**
